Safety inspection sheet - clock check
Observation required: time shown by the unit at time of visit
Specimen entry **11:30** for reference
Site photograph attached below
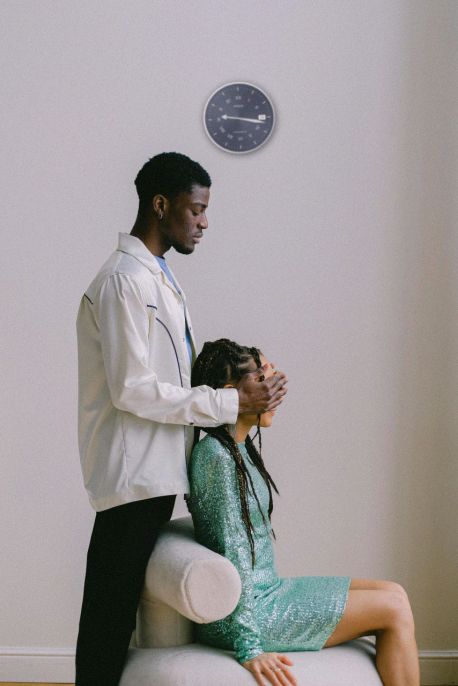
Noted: **9:17**
